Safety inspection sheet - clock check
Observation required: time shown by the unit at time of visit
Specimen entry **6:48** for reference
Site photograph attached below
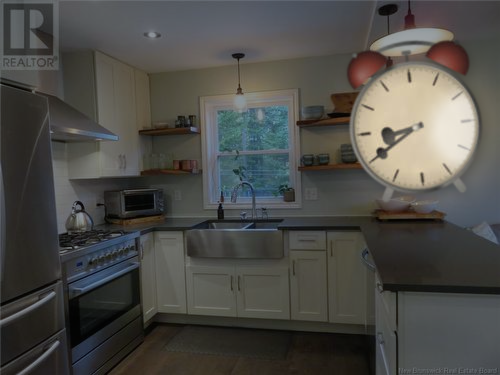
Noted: **8:40**
